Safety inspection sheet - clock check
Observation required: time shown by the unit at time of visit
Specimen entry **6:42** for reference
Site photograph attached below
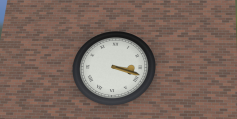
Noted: **3:18**
